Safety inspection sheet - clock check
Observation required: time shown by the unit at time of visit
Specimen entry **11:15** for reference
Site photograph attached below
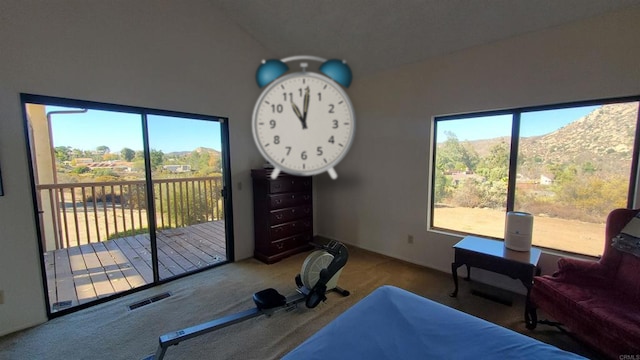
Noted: **11:01**
